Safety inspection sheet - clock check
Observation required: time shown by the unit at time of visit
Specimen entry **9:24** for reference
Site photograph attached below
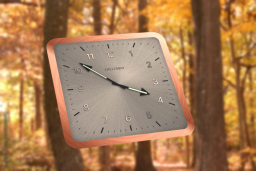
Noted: **3:52**
